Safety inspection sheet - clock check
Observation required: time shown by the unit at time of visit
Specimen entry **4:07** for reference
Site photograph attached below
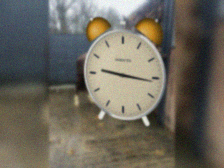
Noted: **9:16**
